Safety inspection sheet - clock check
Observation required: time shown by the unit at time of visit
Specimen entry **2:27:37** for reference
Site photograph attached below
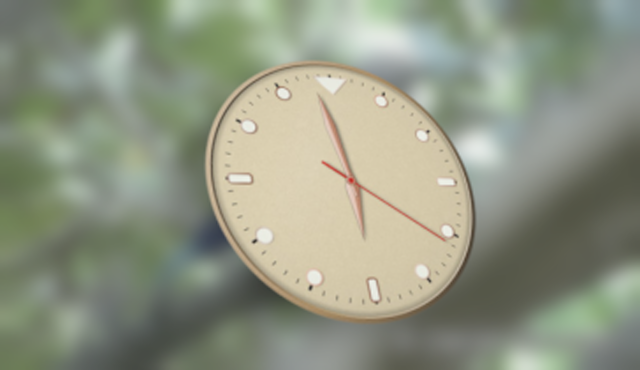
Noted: **5:58:21**
